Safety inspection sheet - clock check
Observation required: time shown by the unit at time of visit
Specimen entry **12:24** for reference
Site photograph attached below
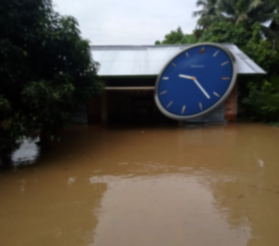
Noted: **9:22**
